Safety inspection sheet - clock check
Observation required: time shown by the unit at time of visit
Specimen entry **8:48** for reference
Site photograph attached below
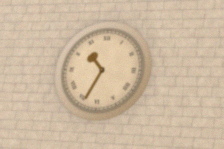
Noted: **10:34**
